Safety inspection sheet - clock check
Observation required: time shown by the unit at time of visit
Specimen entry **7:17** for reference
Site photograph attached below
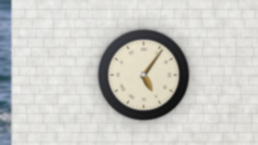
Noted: **5:06**
